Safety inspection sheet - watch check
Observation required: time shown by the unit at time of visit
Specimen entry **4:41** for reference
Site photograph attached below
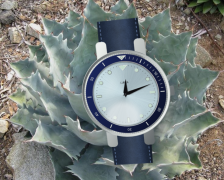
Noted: **12:12**
